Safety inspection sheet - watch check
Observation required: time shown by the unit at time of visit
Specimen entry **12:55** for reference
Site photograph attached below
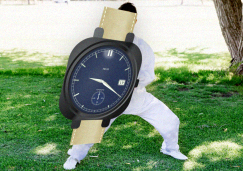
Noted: **9:20**
